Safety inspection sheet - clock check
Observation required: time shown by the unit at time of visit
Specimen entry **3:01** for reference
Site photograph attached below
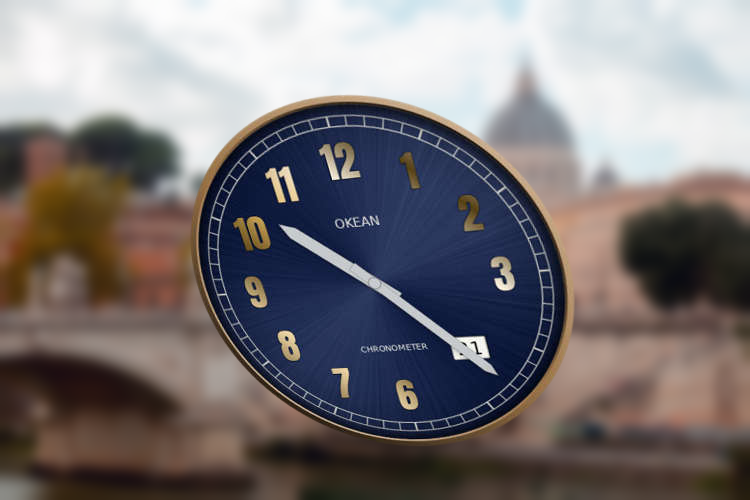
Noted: **10:23**
